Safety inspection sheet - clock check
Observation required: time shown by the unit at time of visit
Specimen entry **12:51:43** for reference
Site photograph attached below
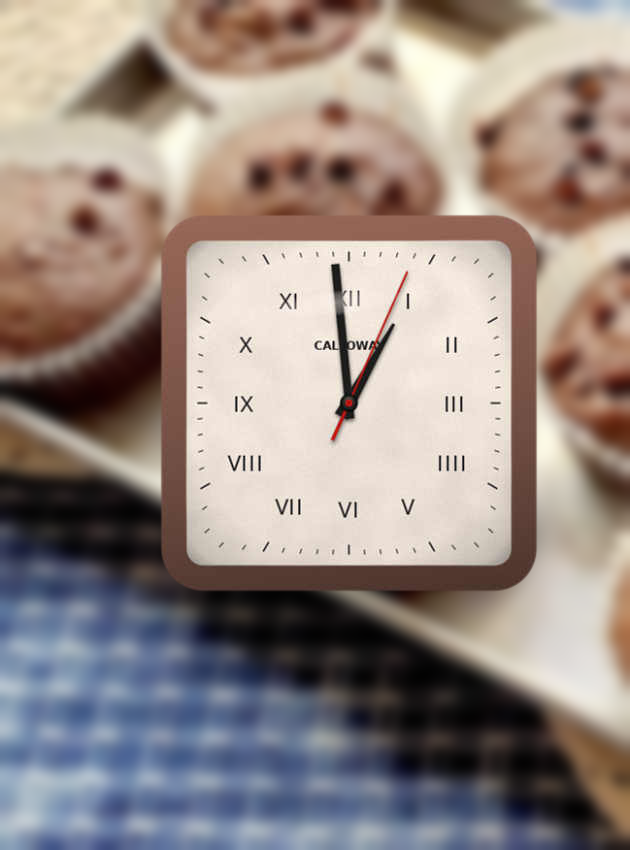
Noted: **12:59:04**
